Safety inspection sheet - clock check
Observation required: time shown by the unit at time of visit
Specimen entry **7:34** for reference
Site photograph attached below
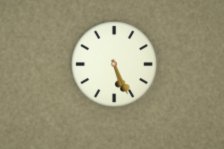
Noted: **5:26**
